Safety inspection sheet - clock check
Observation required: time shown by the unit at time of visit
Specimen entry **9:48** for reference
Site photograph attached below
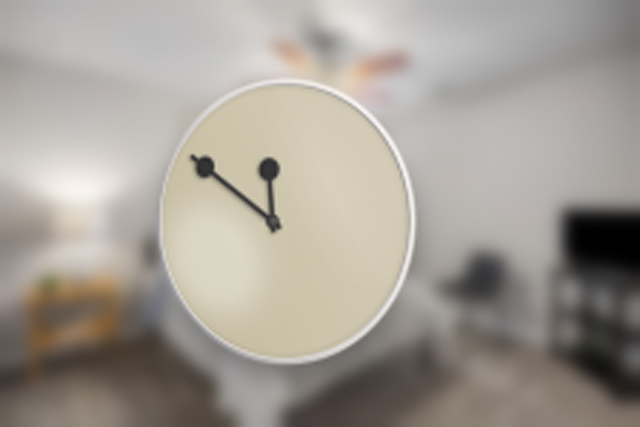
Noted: **11:51**
